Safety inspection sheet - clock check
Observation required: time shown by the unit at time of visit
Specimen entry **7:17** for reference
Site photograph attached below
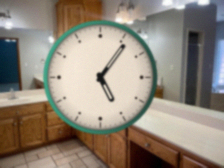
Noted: **5:06**
